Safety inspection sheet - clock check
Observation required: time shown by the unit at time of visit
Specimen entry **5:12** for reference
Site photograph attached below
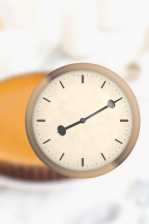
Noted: **8:10**
